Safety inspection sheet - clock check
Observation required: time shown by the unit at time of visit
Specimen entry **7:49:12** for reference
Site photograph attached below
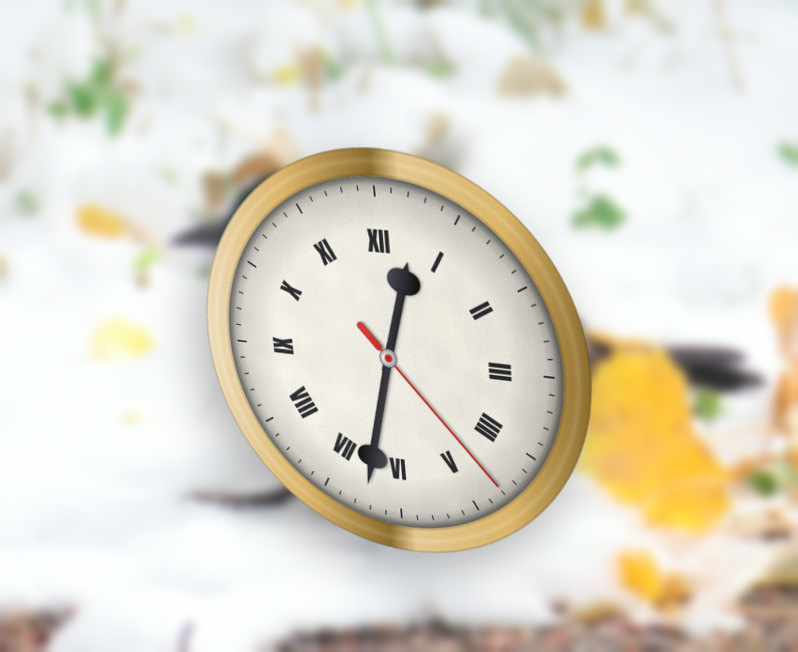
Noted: **12:32:23**
